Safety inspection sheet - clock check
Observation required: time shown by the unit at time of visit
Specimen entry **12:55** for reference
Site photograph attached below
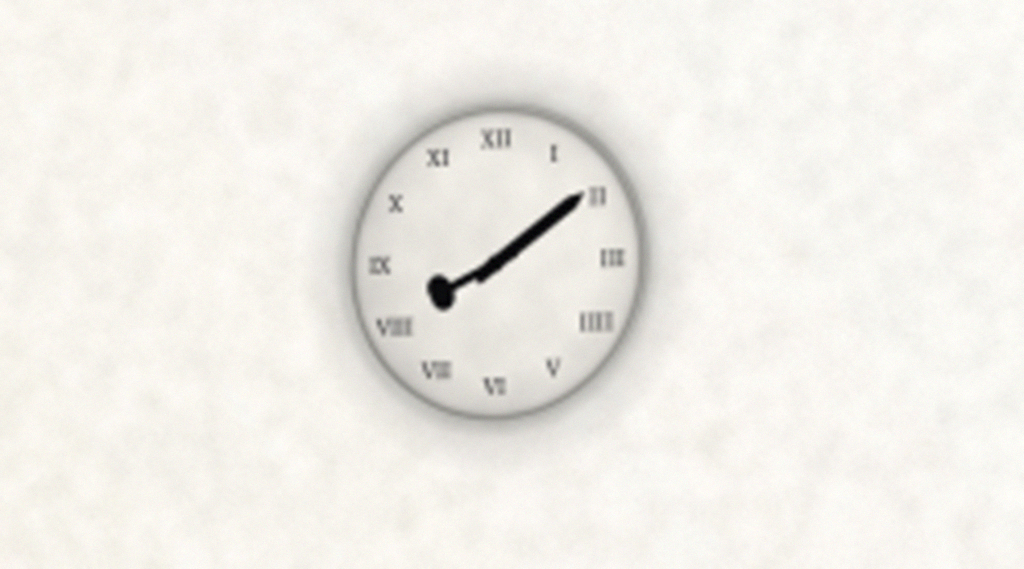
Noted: **8:09**
